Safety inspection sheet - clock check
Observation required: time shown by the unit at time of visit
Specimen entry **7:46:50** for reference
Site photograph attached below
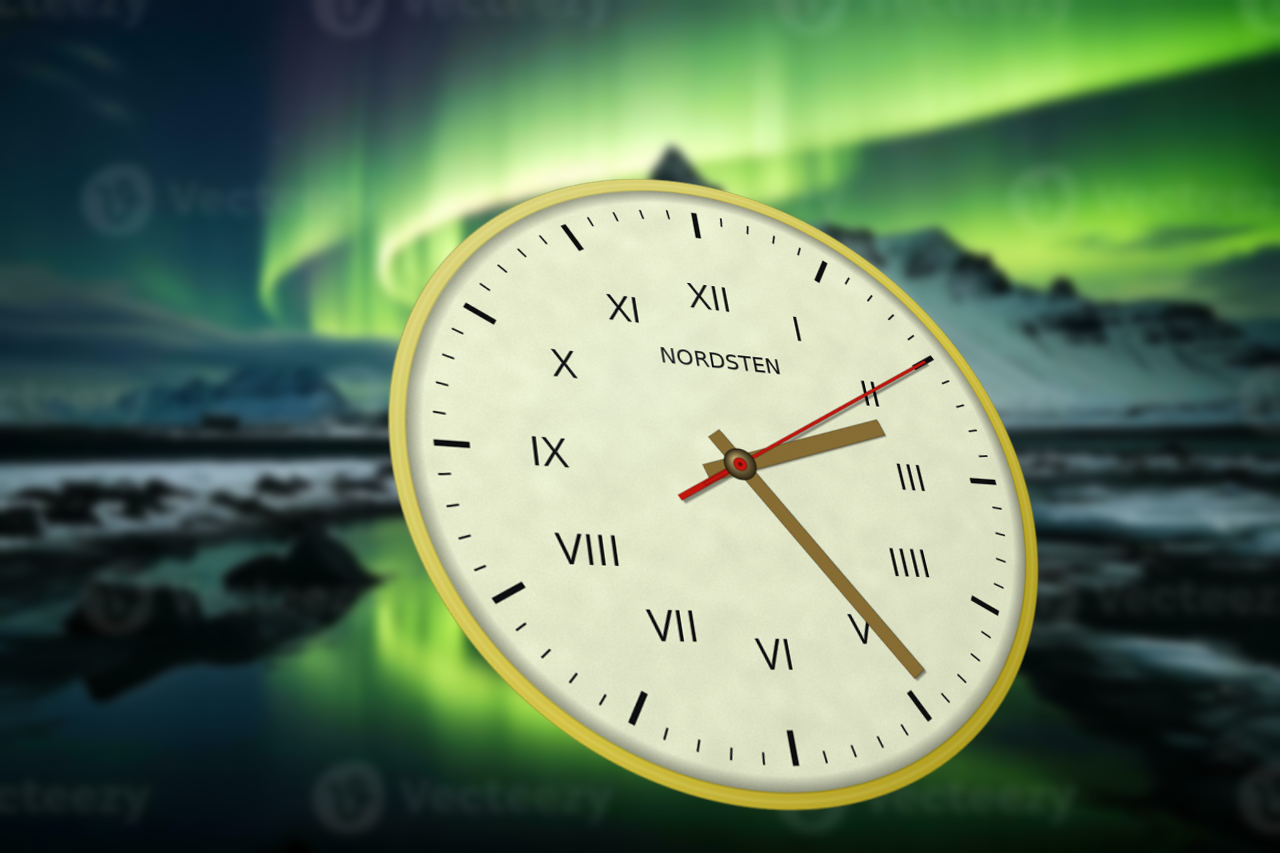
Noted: **2:24:10**
